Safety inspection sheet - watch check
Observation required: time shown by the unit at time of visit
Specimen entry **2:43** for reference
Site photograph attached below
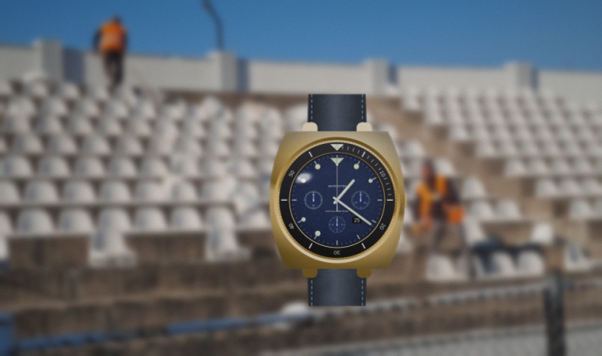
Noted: **1:21**
